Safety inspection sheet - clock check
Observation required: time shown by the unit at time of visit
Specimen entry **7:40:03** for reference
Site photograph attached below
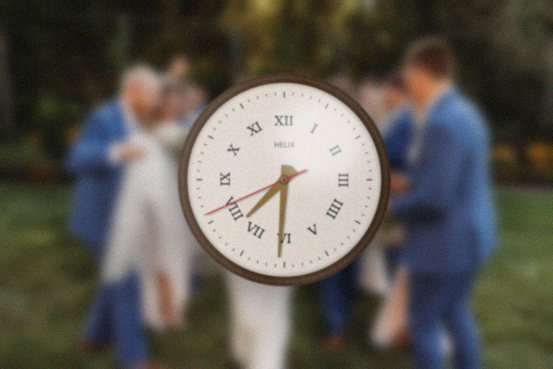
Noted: **7:30:41**
